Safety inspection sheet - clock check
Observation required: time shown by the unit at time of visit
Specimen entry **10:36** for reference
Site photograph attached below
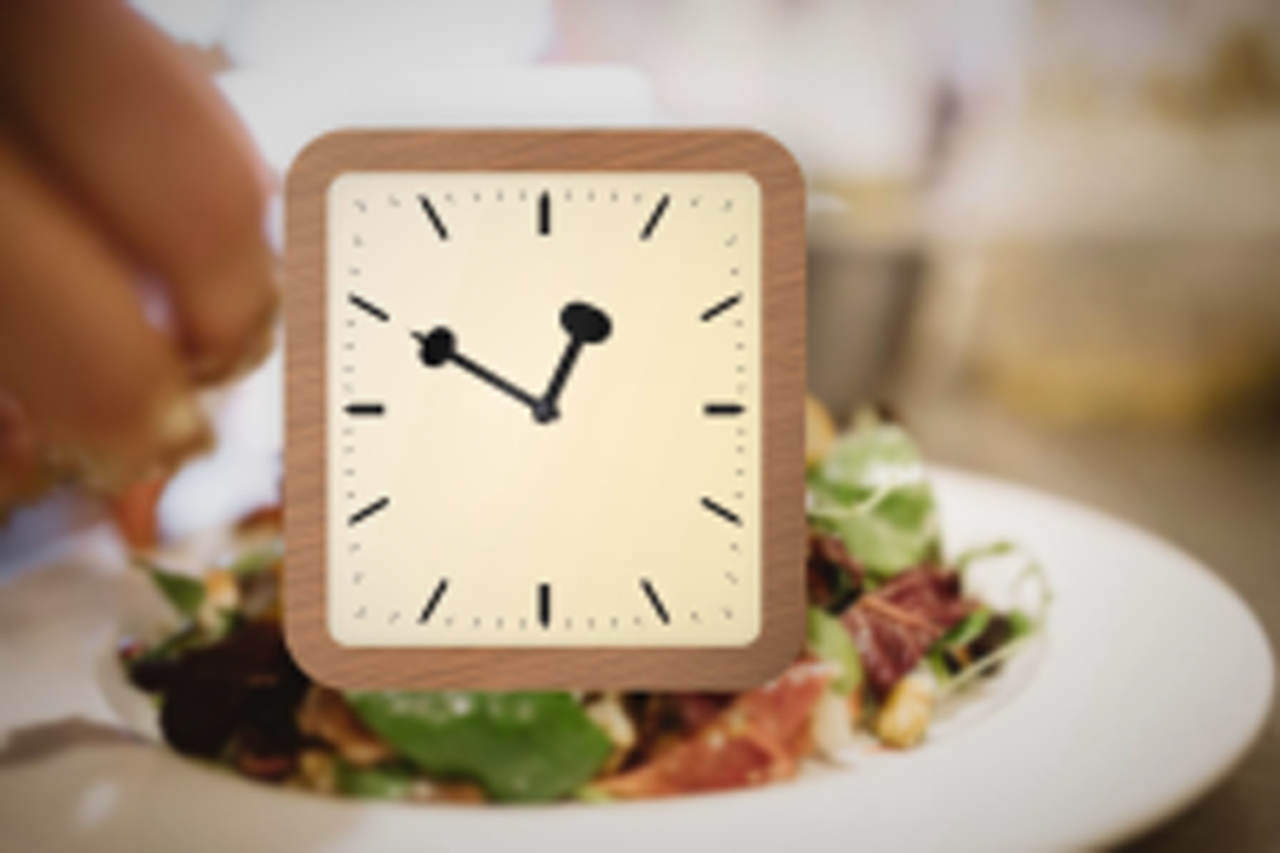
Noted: **12:50**
